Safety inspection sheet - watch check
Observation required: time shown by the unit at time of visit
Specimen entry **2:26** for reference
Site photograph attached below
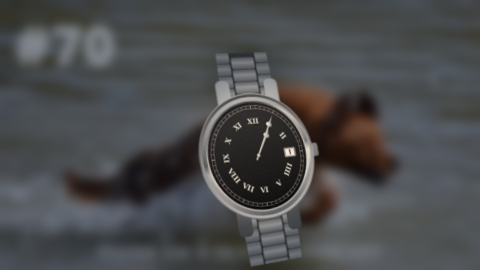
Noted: **1:05**
